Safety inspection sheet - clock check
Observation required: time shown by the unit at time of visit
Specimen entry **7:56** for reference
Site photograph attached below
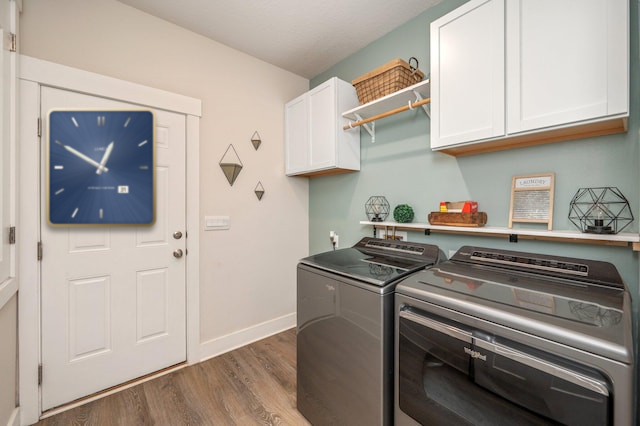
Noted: **12:50**
